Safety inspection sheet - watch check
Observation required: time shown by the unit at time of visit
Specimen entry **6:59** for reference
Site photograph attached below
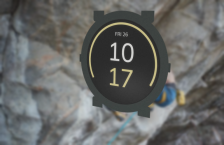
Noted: **10:17**
